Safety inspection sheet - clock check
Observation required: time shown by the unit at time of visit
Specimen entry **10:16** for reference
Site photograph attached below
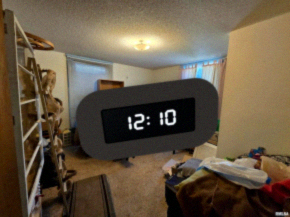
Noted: **12:10**
